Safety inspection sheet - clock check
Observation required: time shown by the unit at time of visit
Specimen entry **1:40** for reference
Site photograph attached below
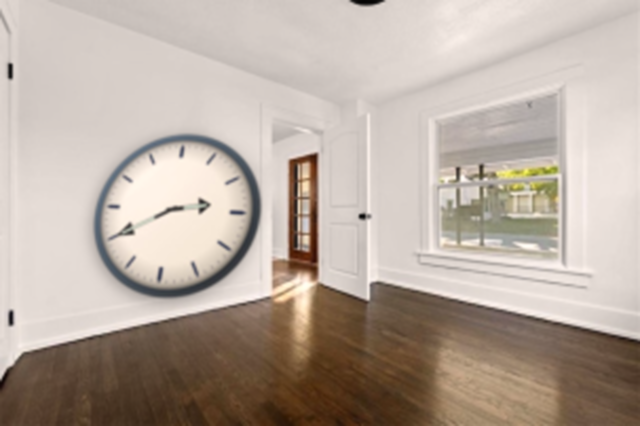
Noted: **2:40**
